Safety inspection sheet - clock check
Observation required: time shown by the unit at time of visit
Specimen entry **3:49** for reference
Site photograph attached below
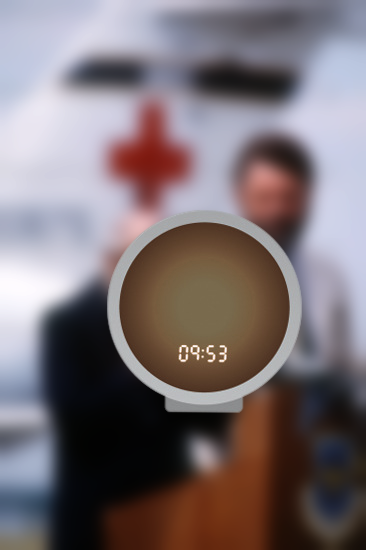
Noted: **9:53**
